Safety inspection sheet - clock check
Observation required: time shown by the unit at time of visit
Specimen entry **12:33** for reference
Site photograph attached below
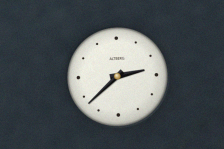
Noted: **2:38**
